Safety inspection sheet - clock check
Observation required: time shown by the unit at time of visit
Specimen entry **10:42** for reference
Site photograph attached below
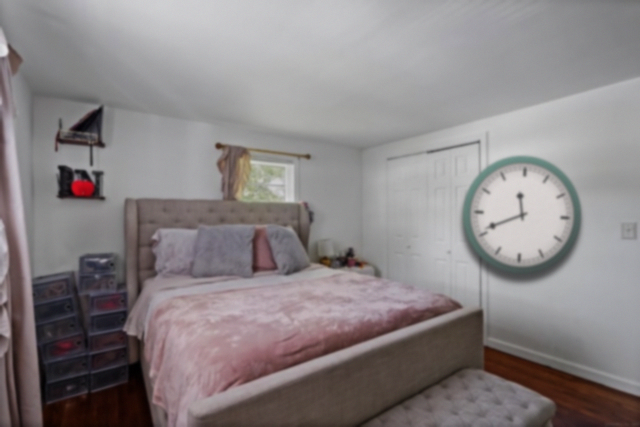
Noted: **11:41**
